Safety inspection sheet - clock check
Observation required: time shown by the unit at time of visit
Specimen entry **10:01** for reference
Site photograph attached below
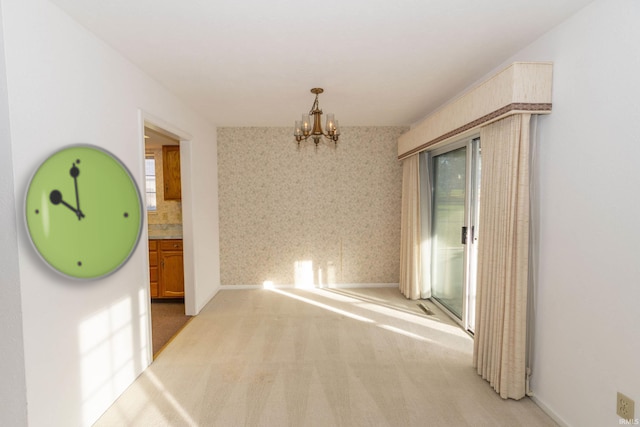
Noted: **9:59**
